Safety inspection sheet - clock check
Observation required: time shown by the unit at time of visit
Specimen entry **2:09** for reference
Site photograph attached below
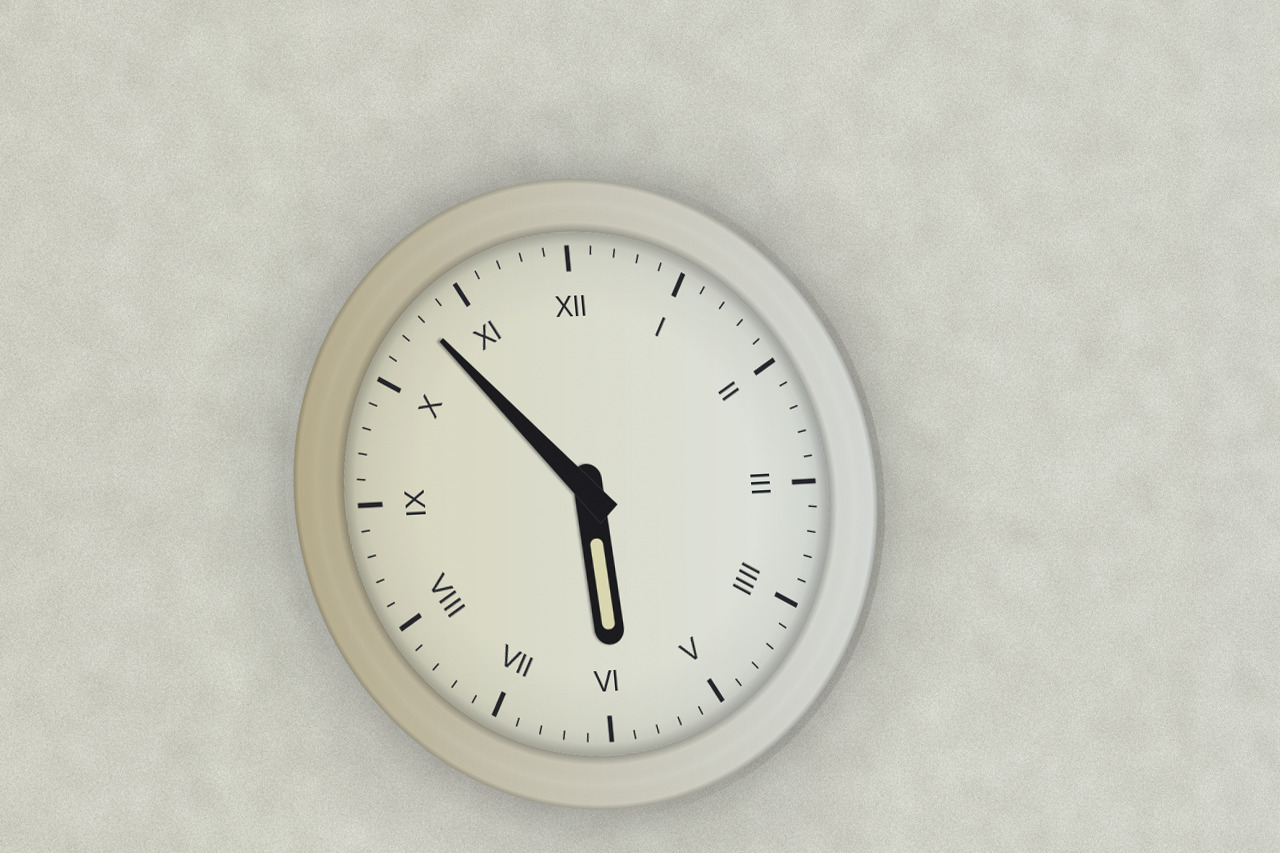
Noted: **5:53**
